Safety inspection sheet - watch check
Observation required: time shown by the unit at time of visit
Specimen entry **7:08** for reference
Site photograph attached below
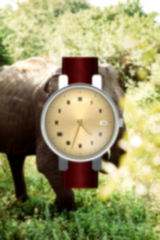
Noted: **4:33**
